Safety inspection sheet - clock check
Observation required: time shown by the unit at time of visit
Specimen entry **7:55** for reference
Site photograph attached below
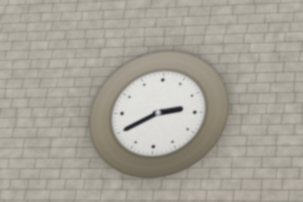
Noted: **2:40**
